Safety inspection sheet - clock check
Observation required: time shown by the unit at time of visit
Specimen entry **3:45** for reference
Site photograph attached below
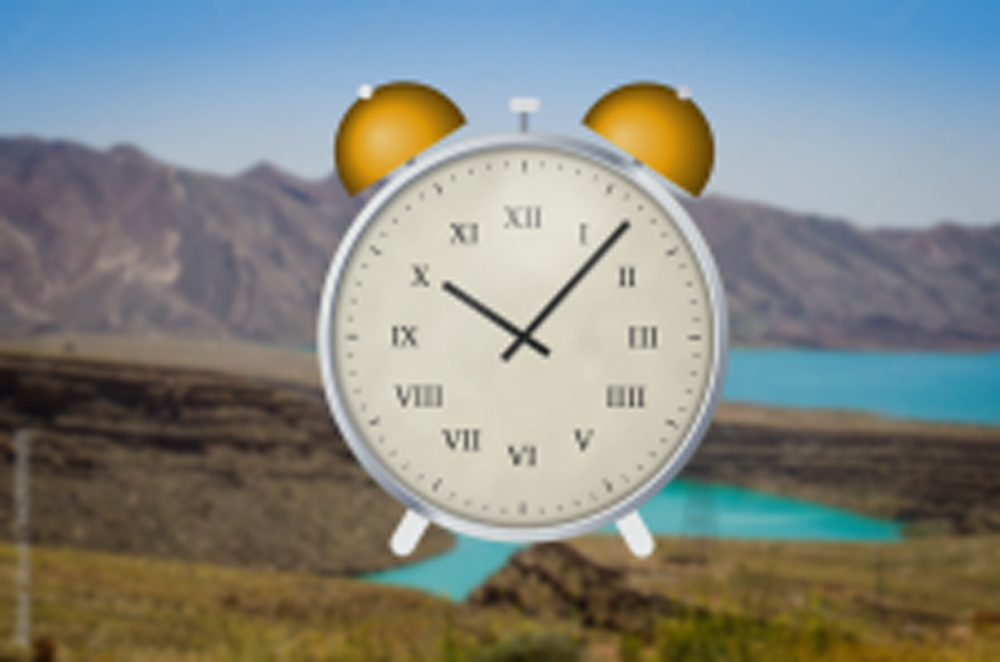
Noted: **10:07**
